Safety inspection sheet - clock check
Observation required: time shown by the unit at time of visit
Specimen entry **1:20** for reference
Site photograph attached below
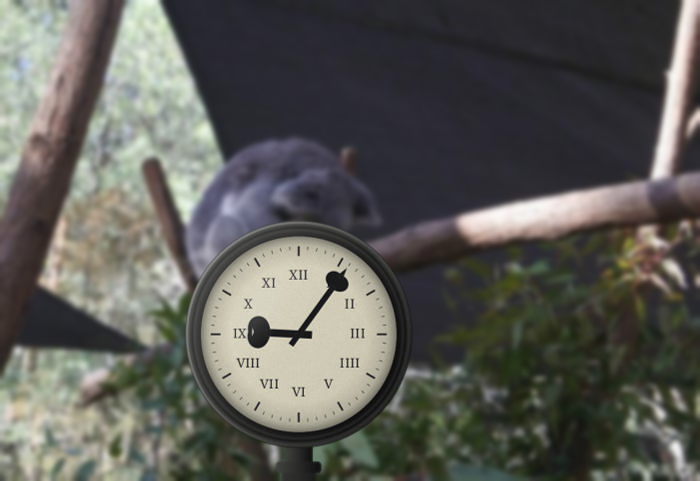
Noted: **9:06**
